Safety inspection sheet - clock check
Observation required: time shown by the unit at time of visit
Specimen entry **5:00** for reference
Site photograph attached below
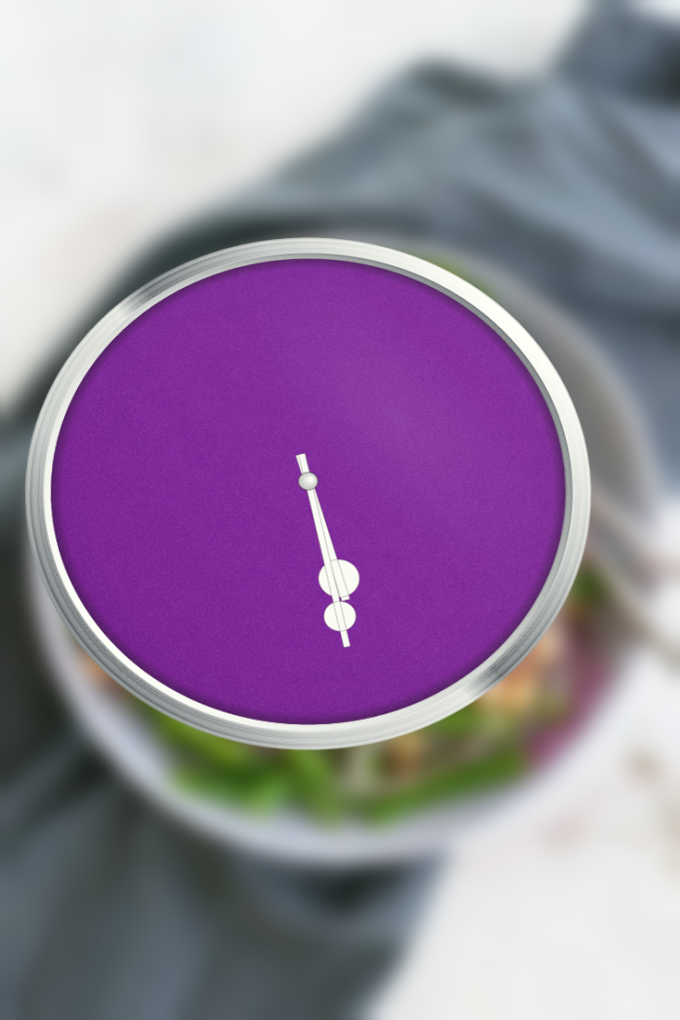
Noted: **5:28**
